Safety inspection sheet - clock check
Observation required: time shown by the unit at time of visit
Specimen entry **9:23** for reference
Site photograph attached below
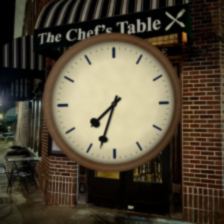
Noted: **7:33**
